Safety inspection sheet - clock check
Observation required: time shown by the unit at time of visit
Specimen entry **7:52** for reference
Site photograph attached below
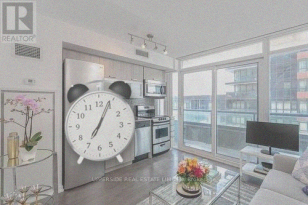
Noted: **7:04**
